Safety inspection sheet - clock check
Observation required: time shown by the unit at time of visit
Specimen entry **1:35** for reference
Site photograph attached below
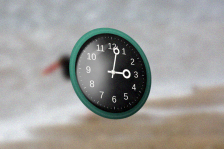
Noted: **3:02**
